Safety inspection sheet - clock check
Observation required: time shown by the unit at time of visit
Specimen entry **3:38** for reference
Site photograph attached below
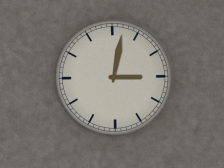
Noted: **3:02**
